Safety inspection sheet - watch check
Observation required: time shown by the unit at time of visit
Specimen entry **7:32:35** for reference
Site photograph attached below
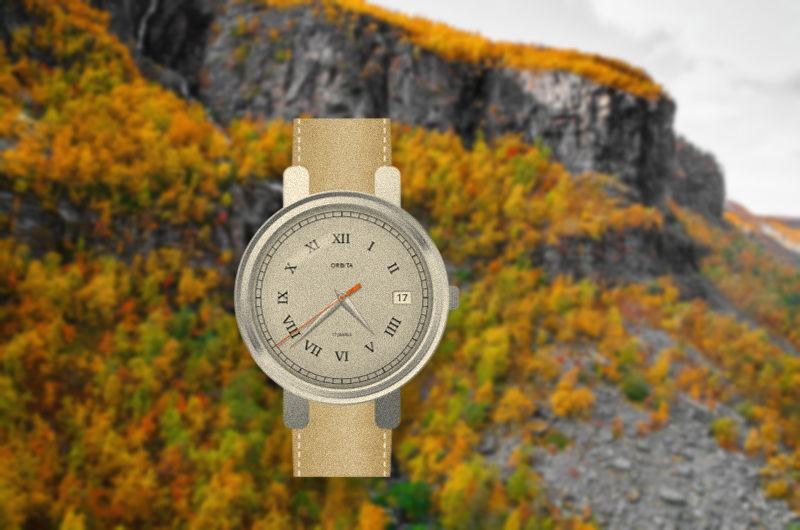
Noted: **4:37:39**
